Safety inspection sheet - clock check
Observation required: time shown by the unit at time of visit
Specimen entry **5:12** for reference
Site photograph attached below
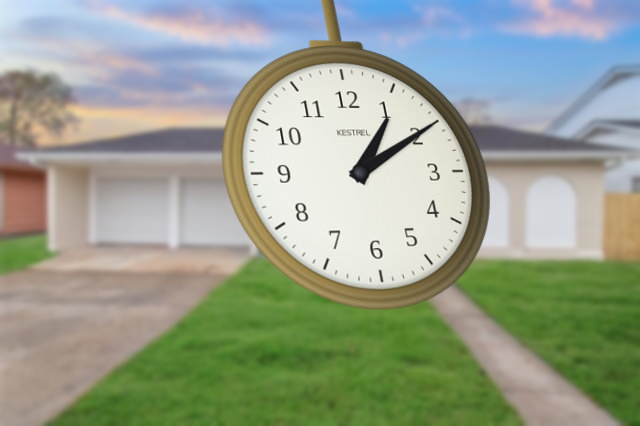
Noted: **1:10**
